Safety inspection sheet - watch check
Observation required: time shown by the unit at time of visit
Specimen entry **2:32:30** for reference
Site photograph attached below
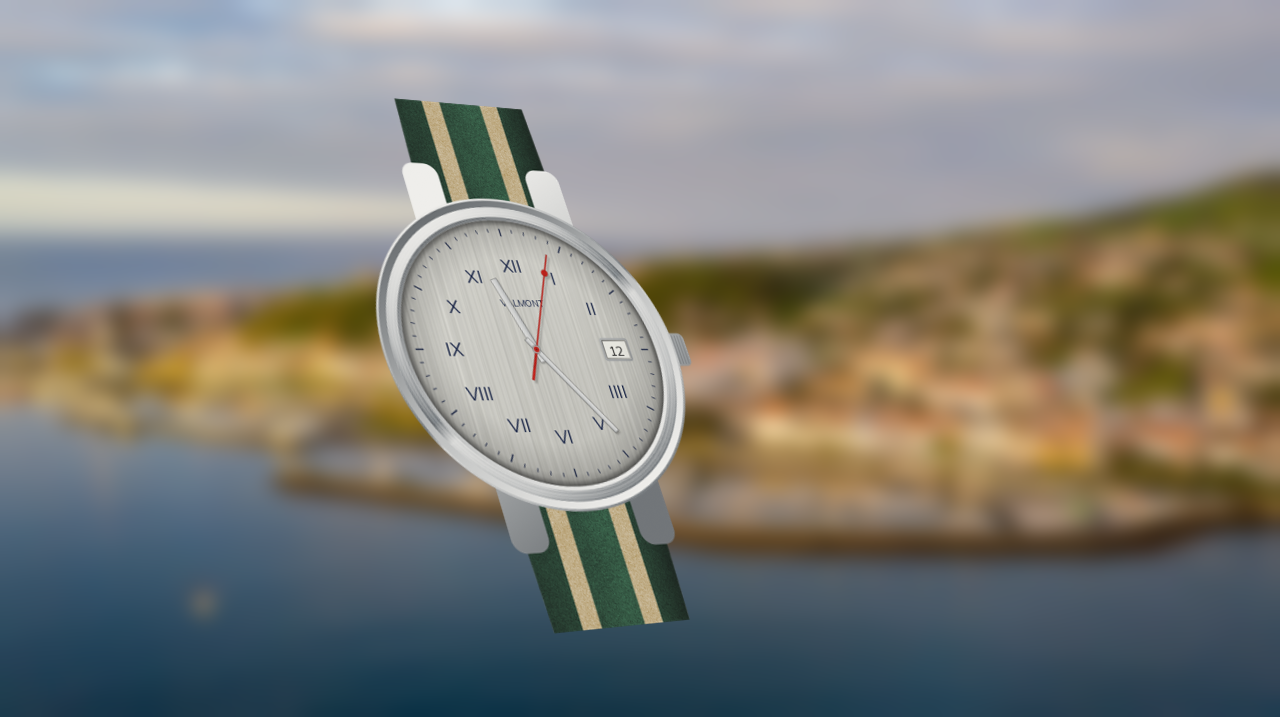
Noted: **11:24:04**
